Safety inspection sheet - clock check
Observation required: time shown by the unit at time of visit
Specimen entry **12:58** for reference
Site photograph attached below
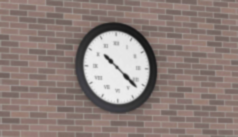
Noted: **10:22**
